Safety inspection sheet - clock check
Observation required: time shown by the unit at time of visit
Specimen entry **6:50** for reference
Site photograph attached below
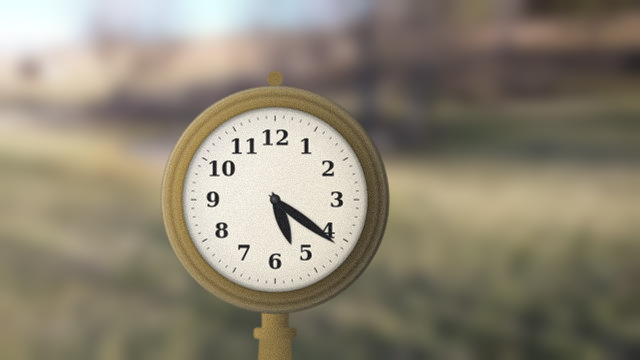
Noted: **5:21**
